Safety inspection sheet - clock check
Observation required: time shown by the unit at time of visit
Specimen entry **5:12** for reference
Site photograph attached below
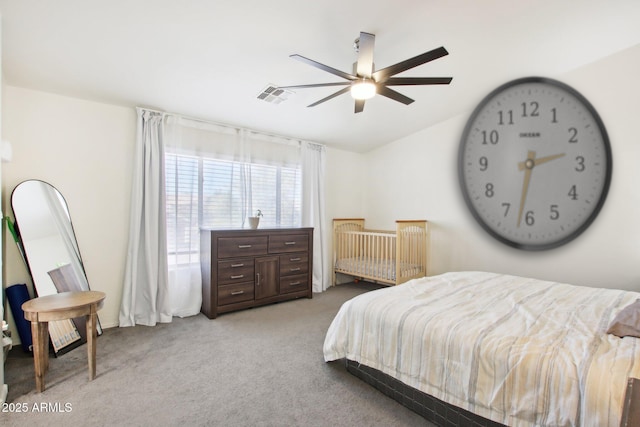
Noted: **2:32**
